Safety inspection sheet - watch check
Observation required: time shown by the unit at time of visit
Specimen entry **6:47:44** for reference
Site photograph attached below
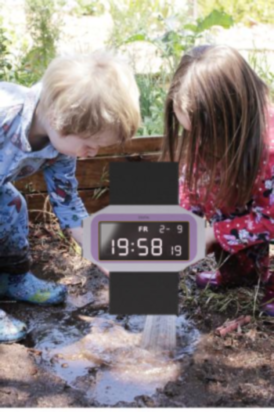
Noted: **19:58:19**
